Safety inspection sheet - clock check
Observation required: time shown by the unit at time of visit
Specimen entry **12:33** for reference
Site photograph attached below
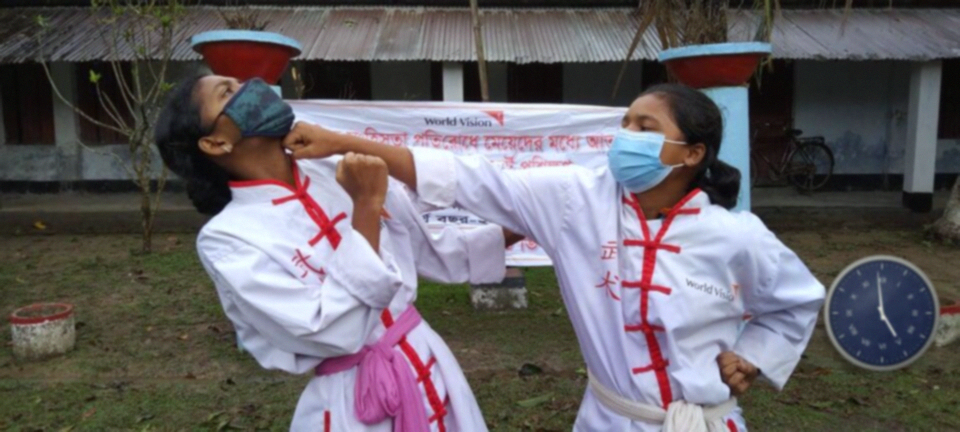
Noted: **4:59**
